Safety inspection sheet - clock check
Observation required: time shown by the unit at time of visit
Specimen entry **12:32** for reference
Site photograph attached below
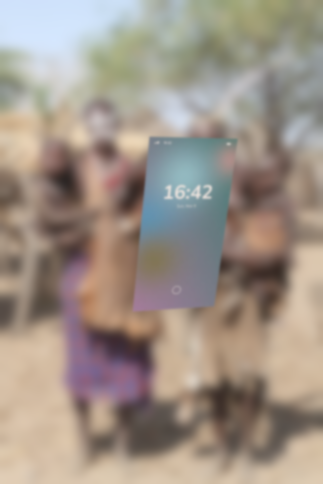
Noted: **16:42**
